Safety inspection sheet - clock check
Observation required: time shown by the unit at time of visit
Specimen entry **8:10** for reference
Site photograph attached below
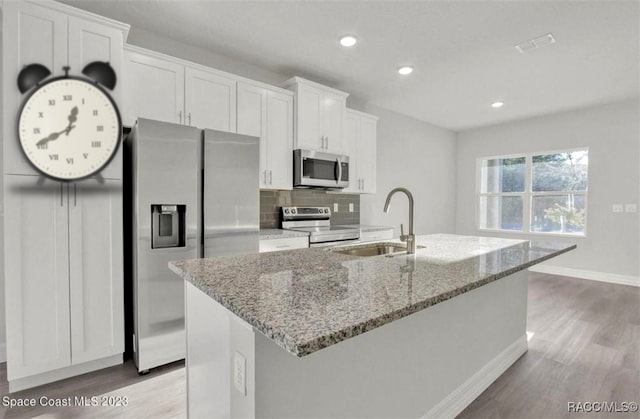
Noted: **12:41**
